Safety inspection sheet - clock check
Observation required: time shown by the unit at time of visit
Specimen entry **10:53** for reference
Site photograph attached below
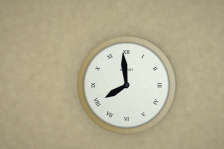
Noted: **7:59**
